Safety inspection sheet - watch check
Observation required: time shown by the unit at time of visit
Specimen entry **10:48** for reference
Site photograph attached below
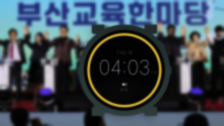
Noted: **4:03**
